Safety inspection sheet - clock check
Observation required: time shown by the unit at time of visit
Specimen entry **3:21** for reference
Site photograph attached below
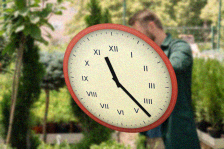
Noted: **11:23**
